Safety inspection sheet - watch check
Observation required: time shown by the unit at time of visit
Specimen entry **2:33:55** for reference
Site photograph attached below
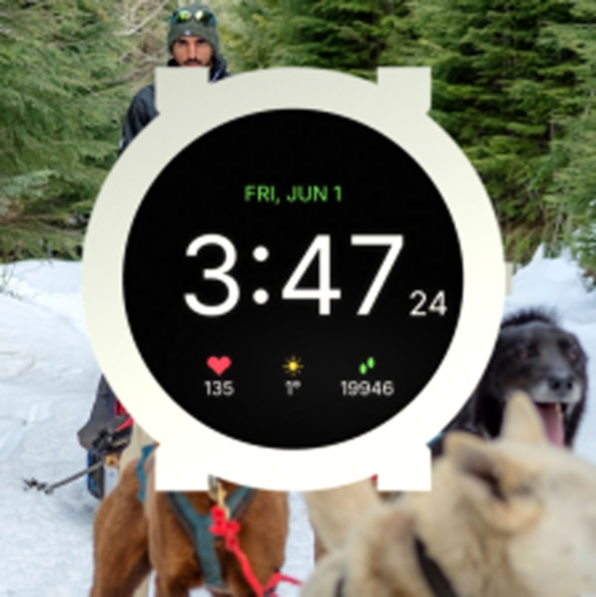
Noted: **3:47:24**
